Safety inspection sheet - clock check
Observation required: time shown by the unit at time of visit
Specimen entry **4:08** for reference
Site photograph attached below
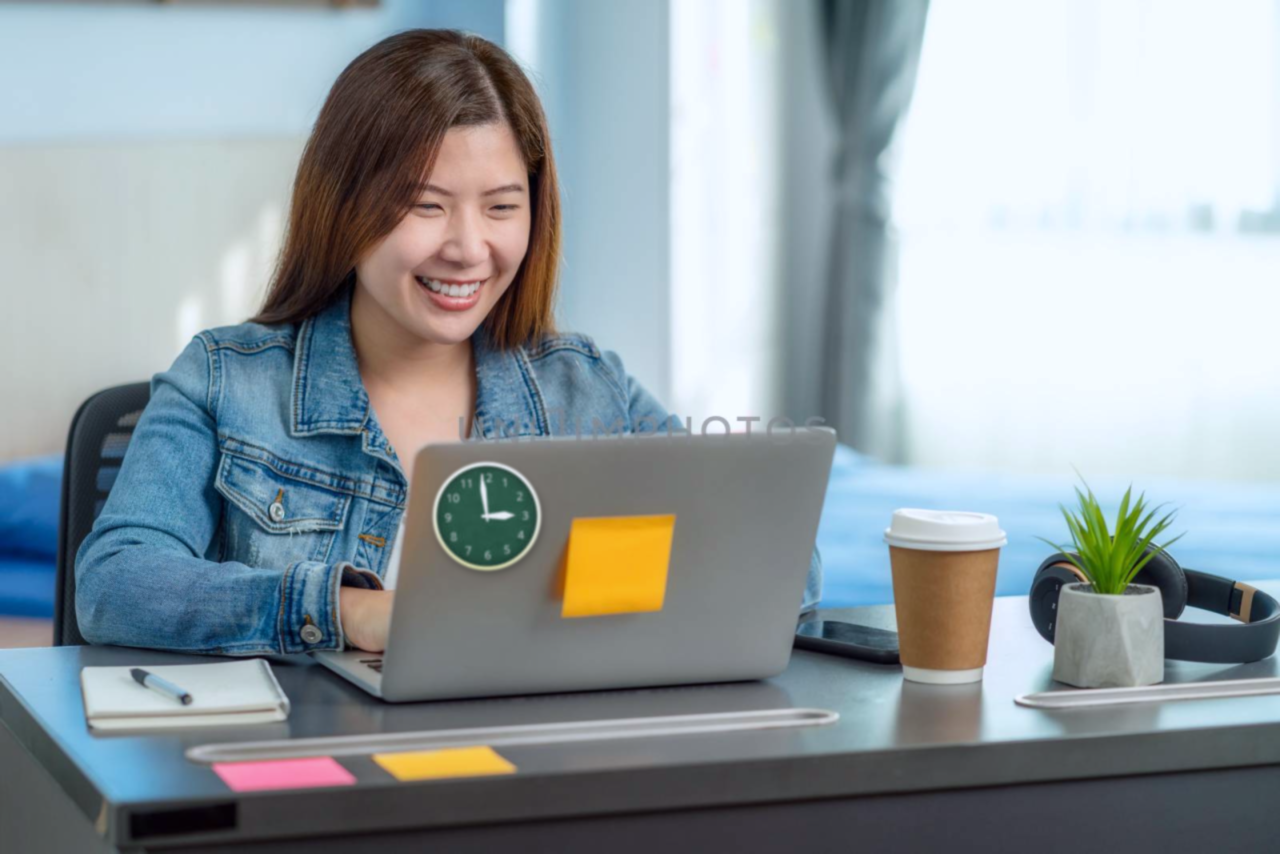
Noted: **2:59**
